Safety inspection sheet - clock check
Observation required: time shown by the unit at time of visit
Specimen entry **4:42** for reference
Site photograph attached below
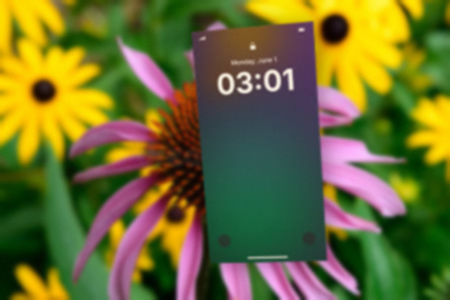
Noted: **3:01**
